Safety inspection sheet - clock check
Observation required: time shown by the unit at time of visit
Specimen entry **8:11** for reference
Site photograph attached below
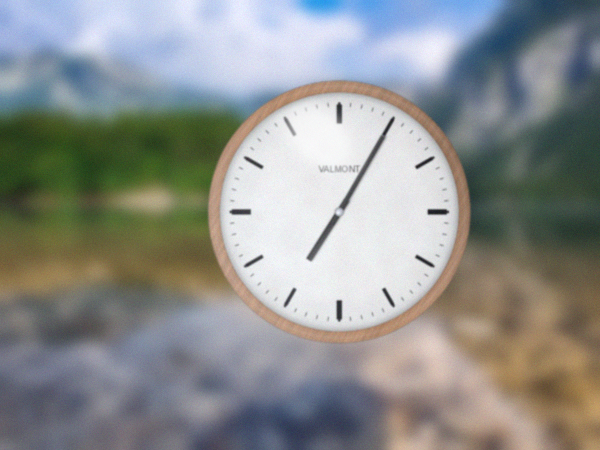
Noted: **7:05**
